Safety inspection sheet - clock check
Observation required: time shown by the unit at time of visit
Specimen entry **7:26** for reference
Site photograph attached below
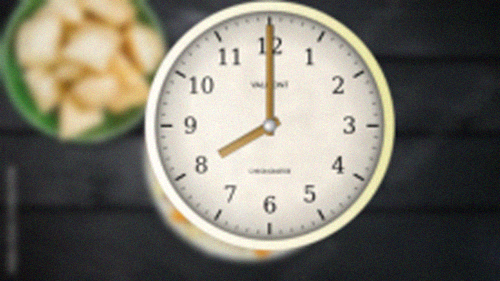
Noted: **8:00**
